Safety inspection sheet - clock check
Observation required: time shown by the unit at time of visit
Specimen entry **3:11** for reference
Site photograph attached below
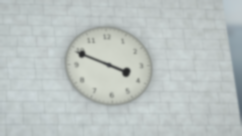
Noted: **3:49**
